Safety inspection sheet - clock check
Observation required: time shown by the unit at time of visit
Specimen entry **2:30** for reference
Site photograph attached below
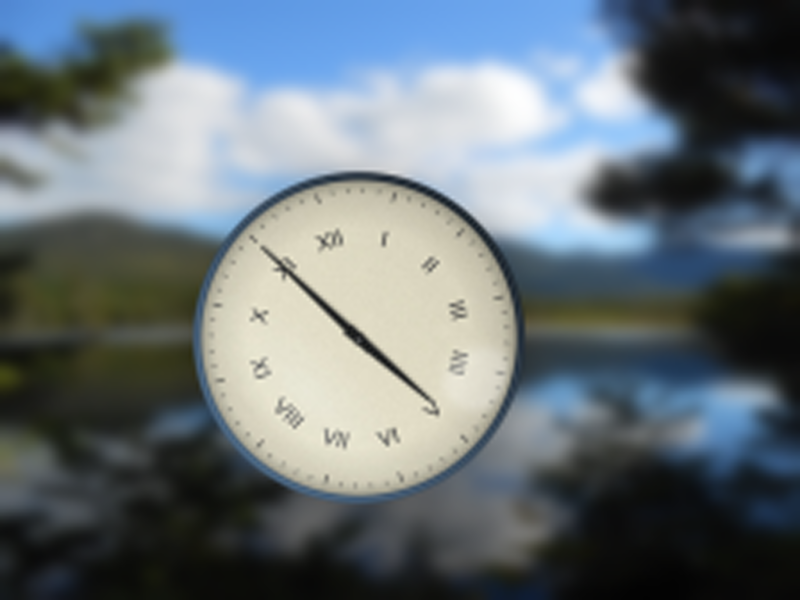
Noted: **4:55**
